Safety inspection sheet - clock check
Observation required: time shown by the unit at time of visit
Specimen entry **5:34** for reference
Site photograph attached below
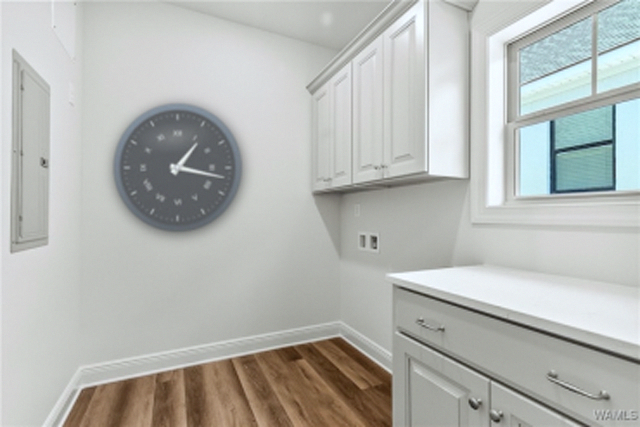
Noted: **1:17**
